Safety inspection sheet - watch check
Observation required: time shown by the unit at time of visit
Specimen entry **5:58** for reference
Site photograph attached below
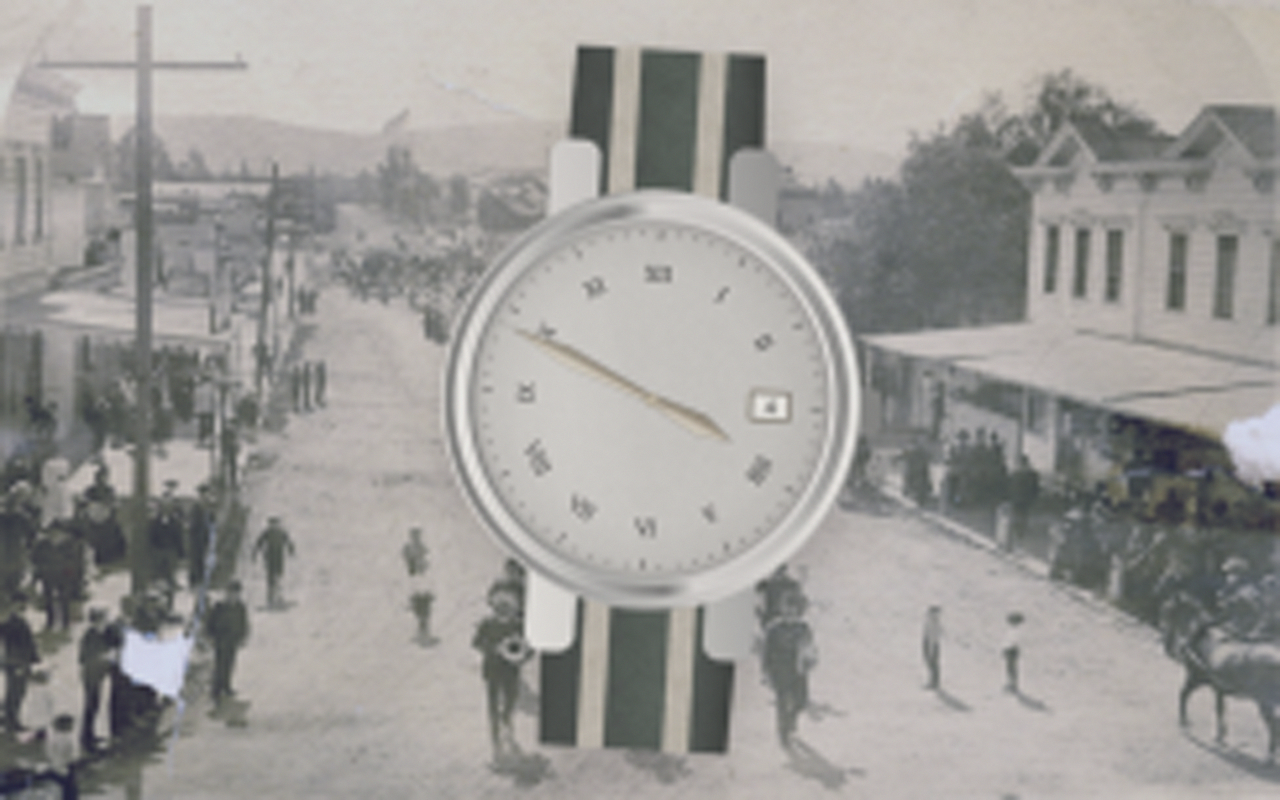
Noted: **3:49**
